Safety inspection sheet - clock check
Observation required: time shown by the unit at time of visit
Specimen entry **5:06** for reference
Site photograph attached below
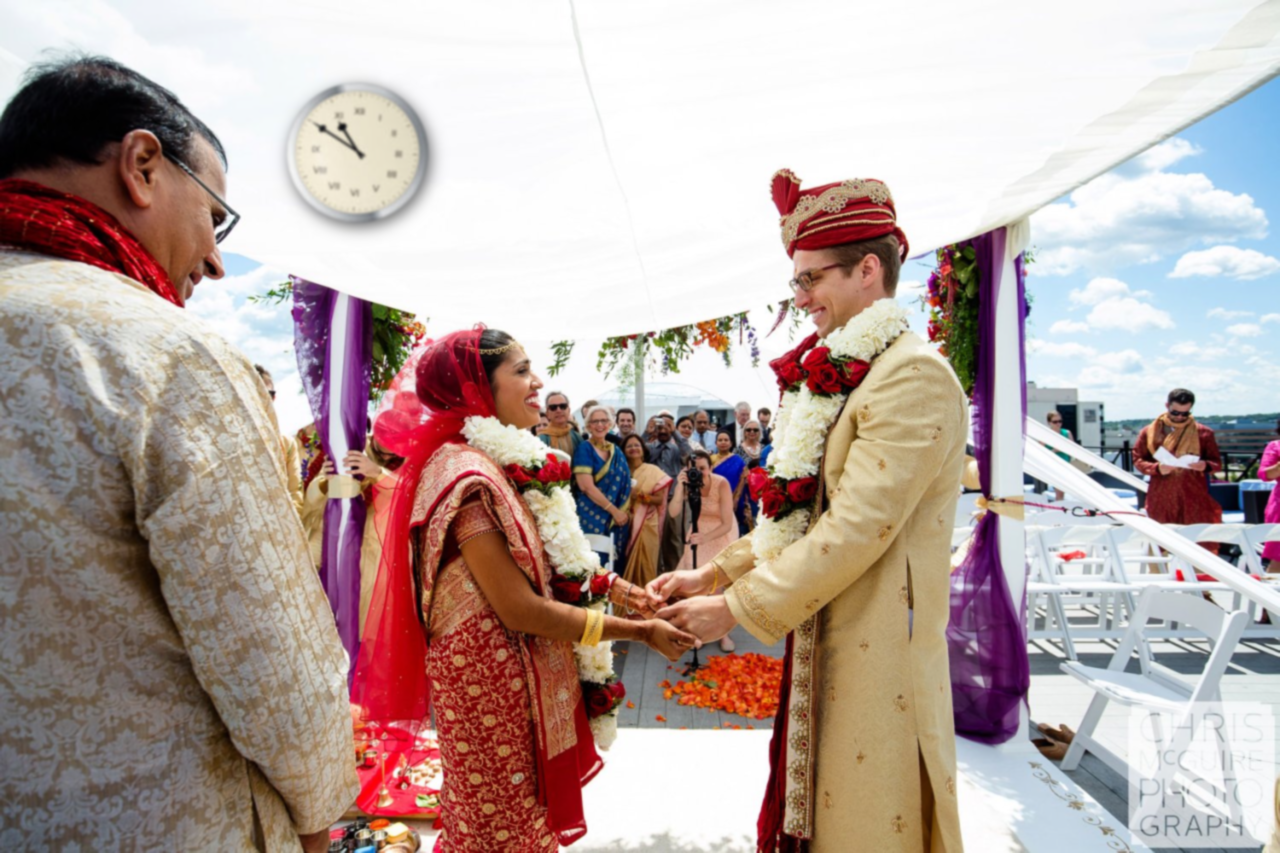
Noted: **10:50**
